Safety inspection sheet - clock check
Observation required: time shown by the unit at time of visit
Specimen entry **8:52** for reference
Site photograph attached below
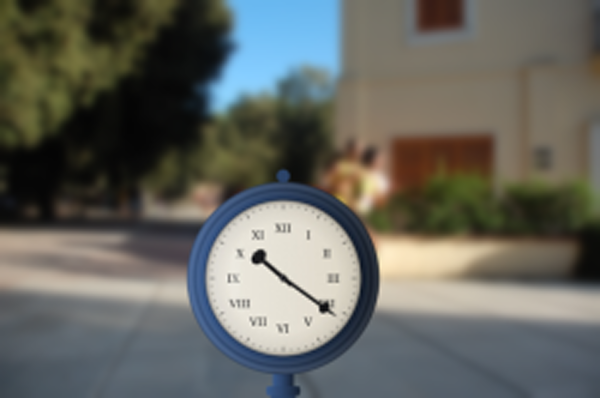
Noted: **10:21**
